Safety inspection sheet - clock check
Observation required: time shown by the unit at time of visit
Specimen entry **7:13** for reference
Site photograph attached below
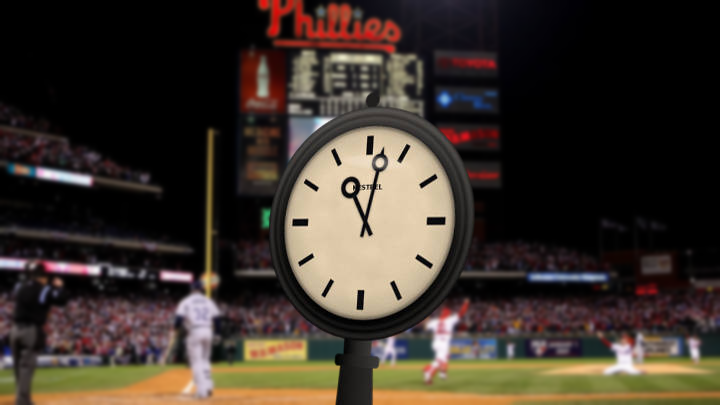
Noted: **11:02**
